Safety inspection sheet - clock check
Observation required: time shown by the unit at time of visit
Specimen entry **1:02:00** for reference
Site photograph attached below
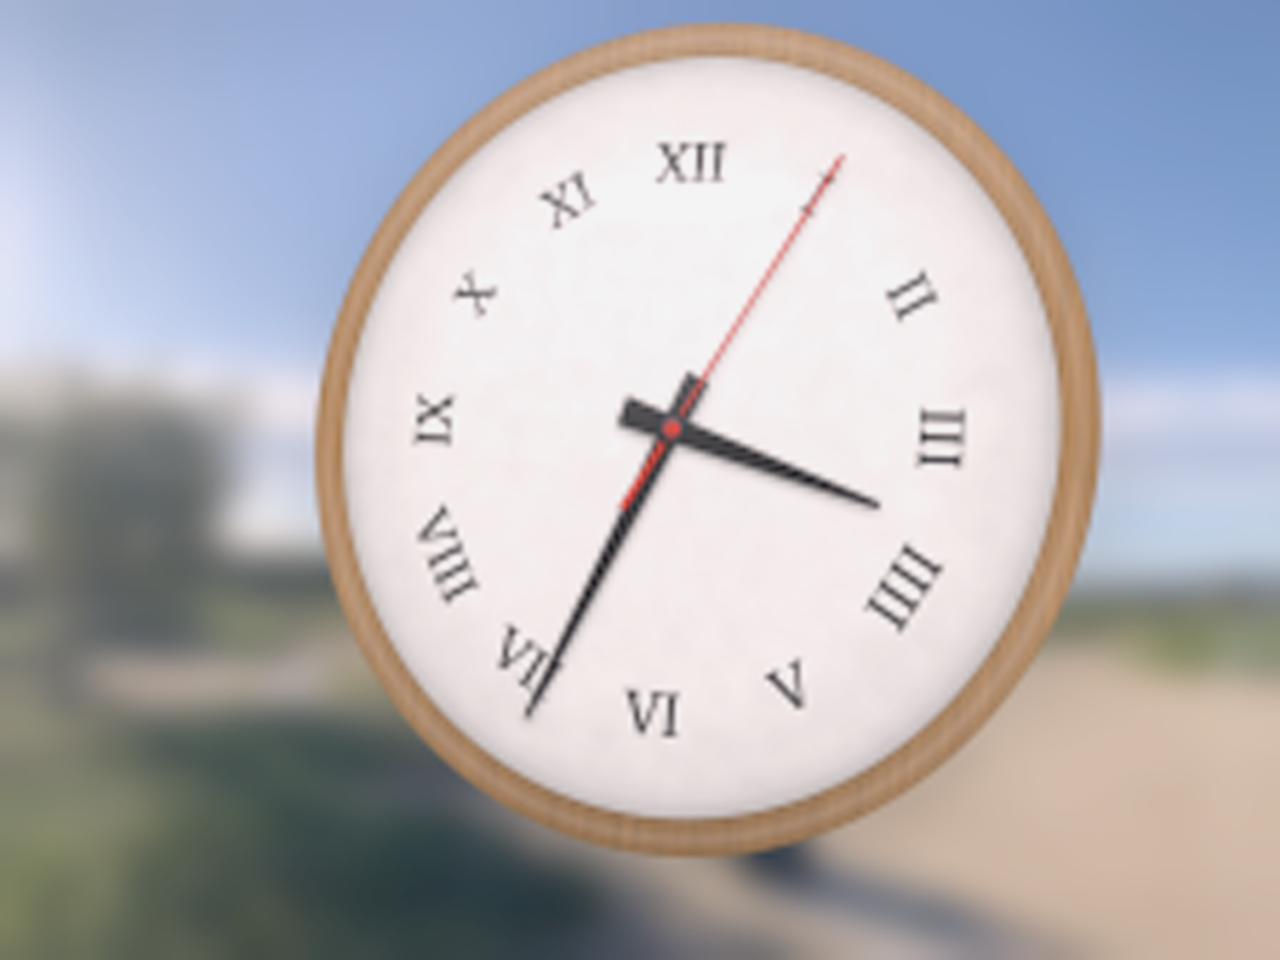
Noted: **3:34:05**
